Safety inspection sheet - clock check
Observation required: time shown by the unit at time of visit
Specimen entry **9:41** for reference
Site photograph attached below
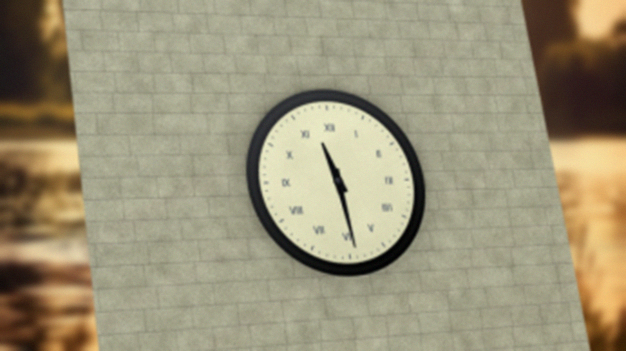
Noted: **11:29**
